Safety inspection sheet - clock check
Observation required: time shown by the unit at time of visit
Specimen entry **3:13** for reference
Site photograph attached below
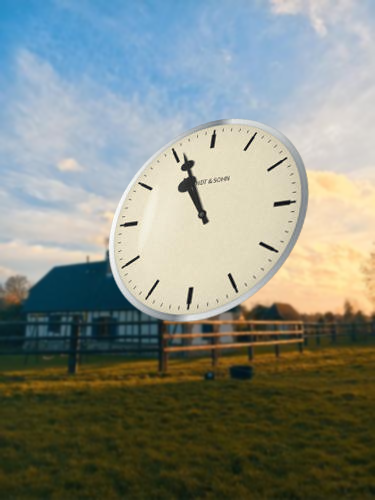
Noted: **10:56**
